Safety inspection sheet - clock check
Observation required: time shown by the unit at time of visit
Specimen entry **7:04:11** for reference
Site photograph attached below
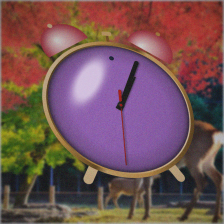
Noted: **1:04:31**
